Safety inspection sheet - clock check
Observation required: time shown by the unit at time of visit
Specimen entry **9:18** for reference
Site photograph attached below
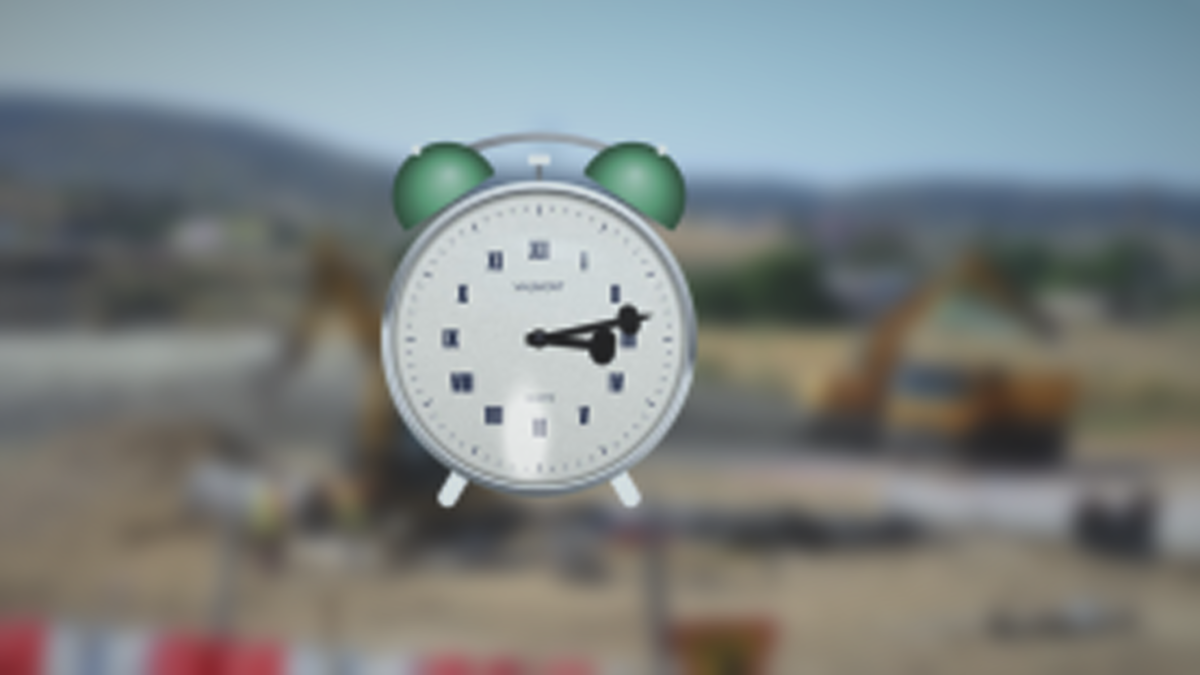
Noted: **3:13**
